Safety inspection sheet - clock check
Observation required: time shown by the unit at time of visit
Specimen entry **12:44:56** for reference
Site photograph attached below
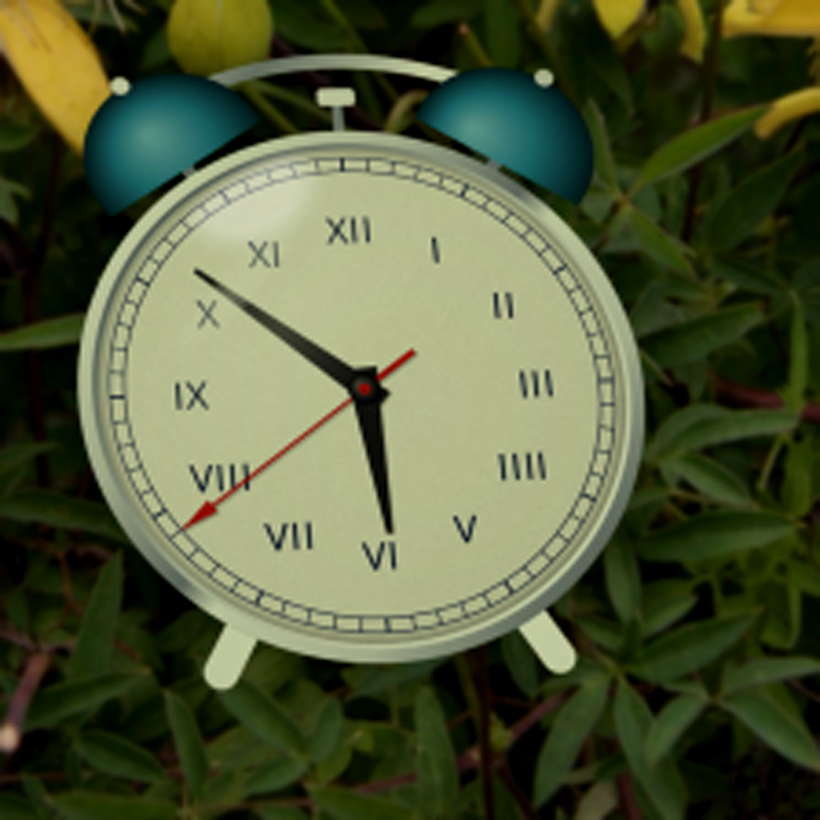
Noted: **5:51:39**
